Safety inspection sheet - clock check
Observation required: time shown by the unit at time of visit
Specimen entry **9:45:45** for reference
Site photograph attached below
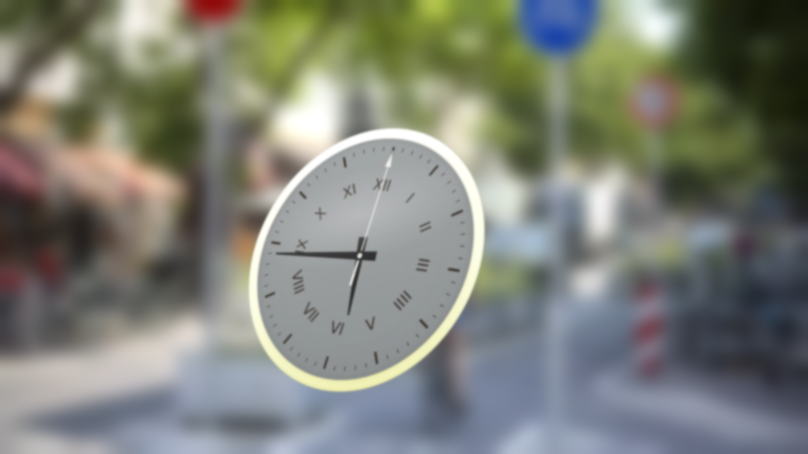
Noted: **5:44:00**
